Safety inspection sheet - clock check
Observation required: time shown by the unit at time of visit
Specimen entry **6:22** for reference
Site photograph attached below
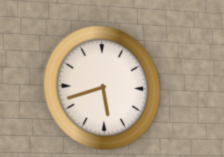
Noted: **5:42**
